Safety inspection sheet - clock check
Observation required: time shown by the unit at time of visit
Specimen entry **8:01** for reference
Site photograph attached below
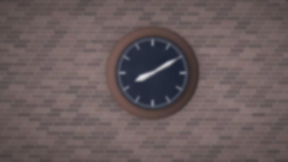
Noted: **8:10**
